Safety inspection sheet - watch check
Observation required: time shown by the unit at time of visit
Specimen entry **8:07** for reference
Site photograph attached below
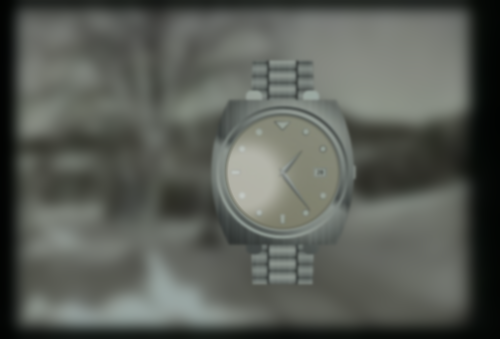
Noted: **1:24**
